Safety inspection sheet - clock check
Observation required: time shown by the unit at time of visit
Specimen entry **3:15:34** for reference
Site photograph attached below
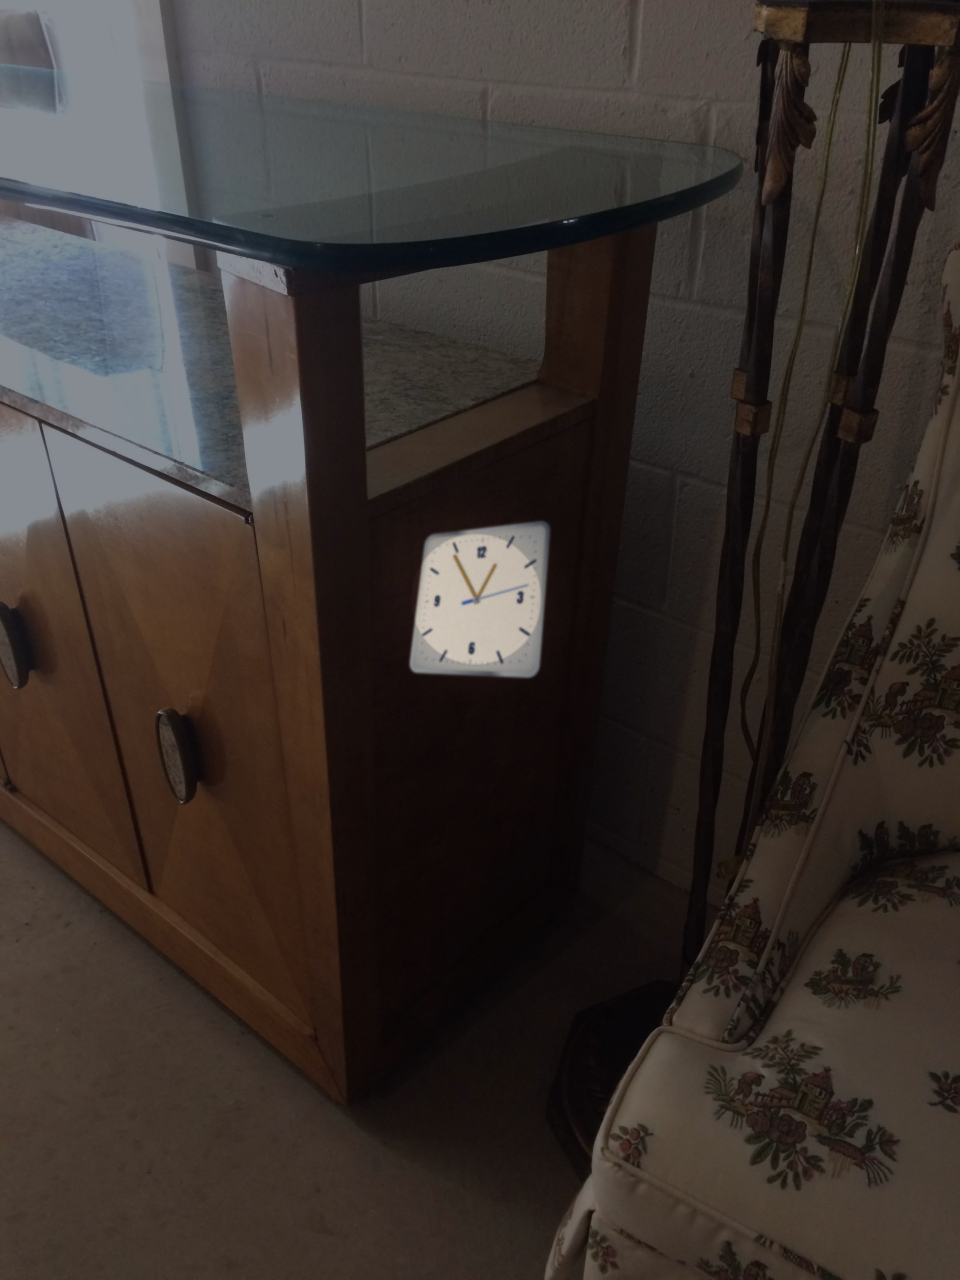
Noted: **12:54:13**
